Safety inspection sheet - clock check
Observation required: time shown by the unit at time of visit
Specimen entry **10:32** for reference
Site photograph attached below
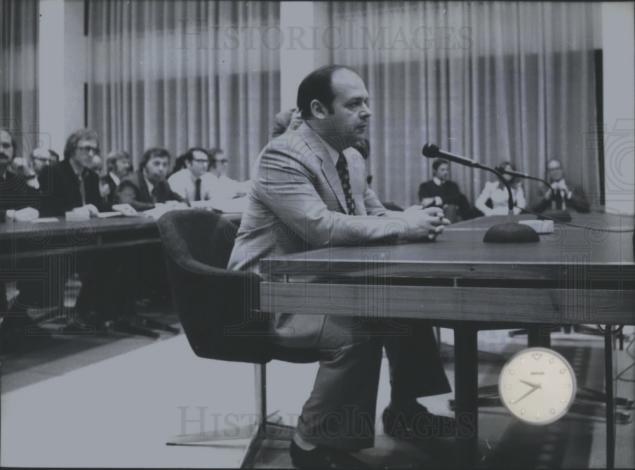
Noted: **9:39**
